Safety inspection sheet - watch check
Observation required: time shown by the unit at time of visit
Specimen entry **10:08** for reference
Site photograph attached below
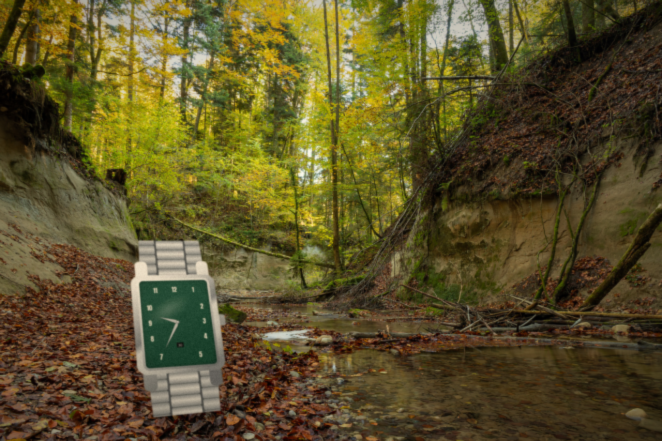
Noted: **9:35**
